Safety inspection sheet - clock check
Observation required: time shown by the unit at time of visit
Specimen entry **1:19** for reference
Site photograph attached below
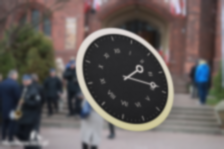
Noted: **2:19**
